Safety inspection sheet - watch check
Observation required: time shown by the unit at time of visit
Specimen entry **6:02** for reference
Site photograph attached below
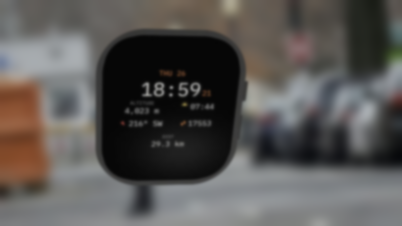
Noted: **18:59**
